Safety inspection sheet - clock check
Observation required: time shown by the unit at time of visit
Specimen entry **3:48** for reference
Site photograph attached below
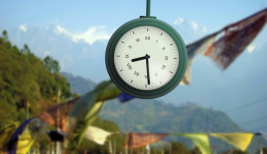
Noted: **8:29**
